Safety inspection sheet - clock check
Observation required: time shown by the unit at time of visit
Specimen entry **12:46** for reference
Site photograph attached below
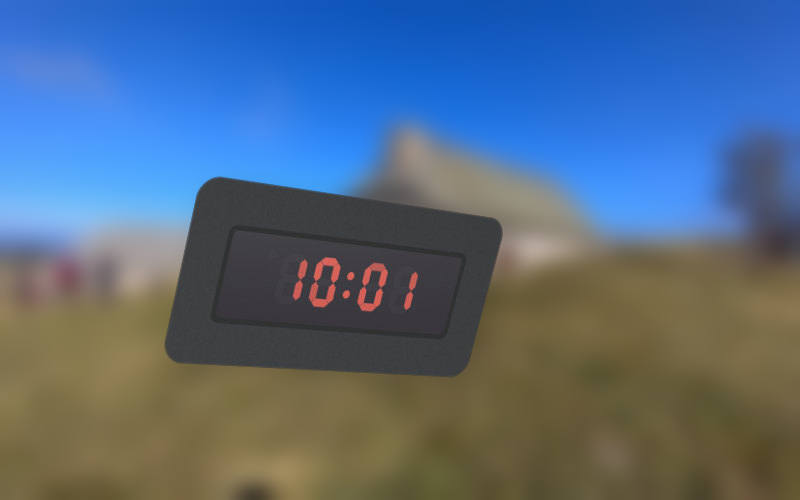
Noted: **10:01**
